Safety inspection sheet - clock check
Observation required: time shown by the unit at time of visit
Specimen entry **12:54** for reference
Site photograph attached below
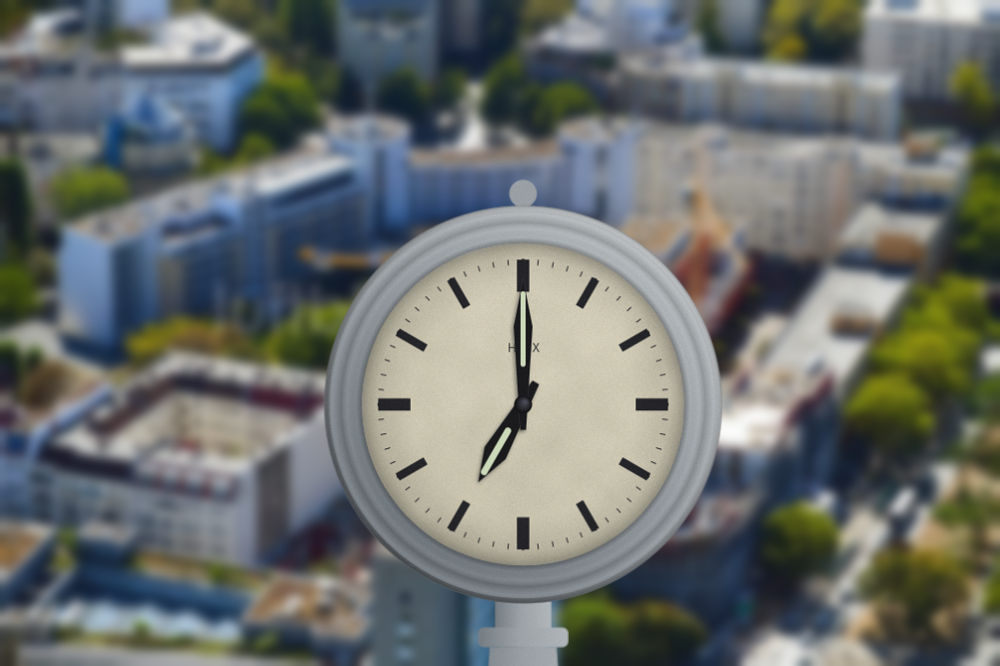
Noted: **7:00**
